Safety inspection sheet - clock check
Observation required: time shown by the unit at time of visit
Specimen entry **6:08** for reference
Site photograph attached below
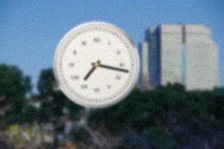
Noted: **7:17**
